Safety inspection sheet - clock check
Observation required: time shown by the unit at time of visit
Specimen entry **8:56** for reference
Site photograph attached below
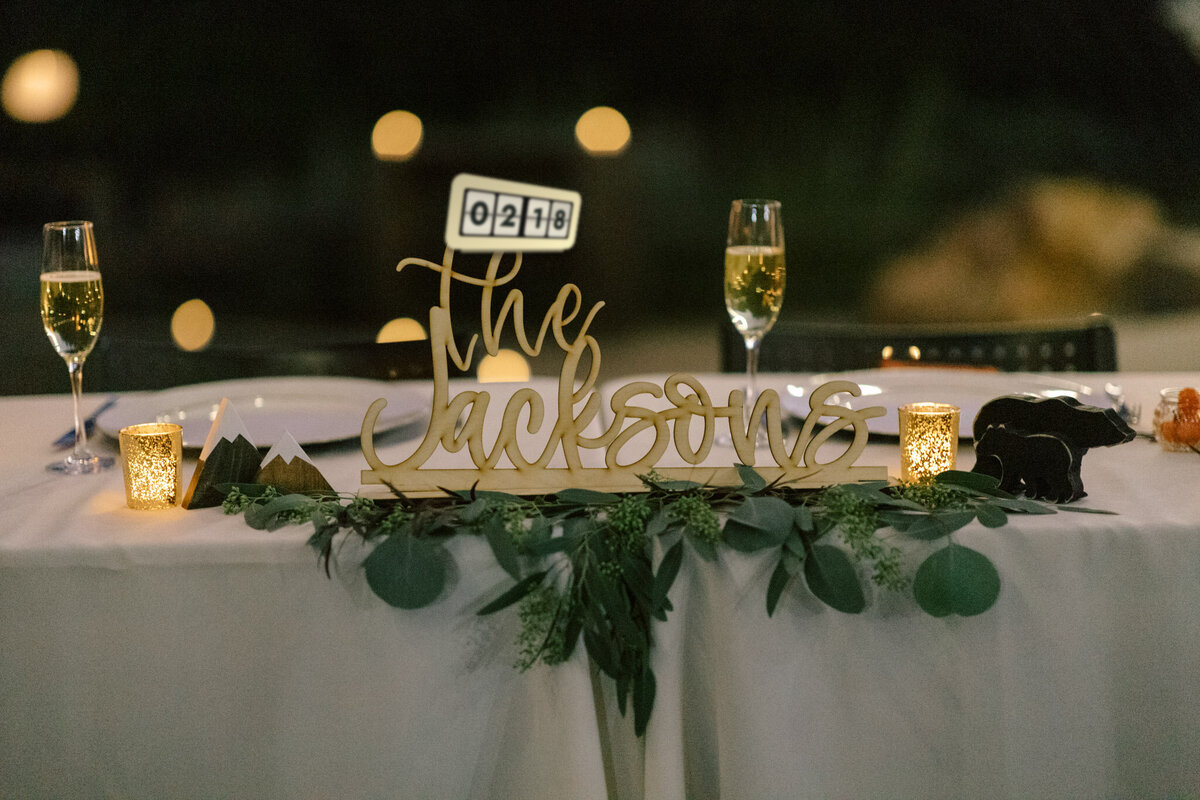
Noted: **2:18**
